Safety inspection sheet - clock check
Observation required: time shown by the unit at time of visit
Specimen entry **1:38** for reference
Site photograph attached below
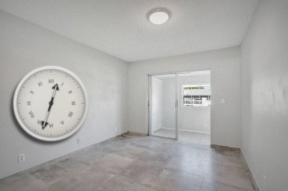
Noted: **12:33**
